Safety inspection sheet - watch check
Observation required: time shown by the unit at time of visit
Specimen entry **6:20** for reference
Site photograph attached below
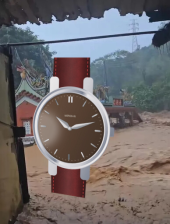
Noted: **10:12**
